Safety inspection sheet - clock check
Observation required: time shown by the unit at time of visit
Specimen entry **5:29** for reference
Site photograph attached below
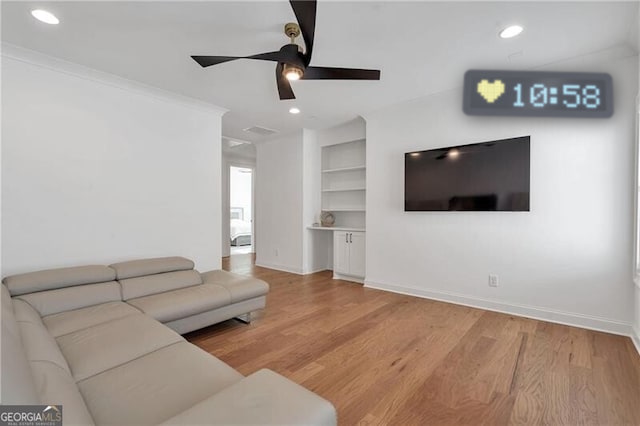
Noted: **10:58**
